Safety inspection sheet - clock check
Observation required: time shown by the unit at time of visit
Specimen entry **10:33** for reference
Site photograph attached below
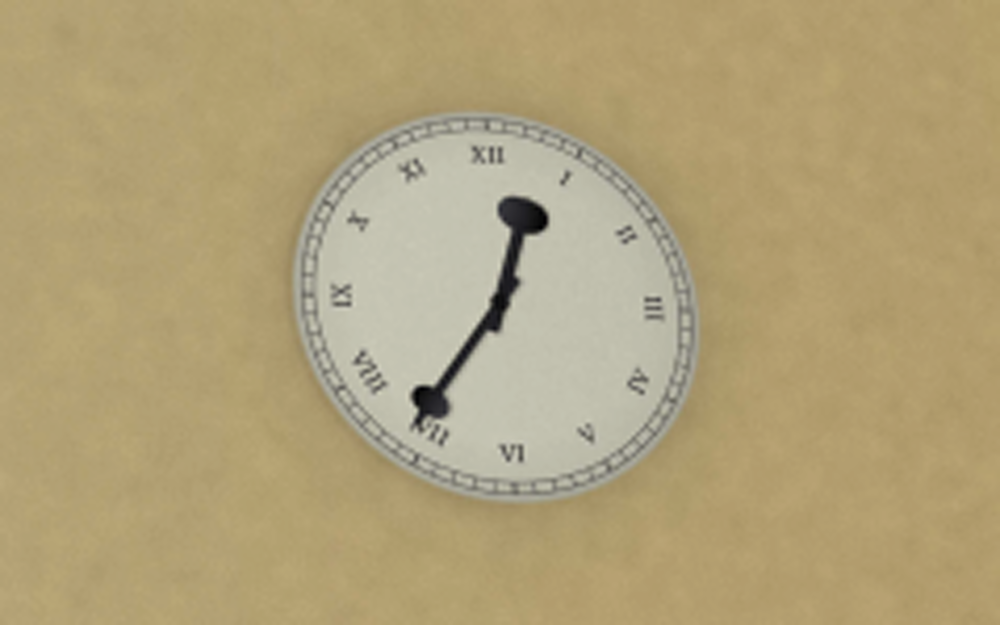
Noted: **12:36**
